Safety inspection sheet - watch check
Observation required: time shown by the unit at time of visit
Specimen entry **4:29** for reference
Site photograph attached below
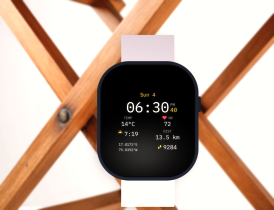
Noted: **6:30**
